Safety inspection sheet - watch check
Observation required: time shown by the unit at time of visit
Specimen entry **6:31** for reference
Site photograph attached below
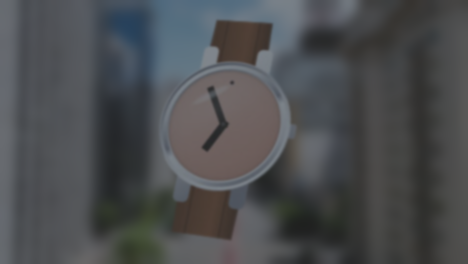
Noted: **6:55**
